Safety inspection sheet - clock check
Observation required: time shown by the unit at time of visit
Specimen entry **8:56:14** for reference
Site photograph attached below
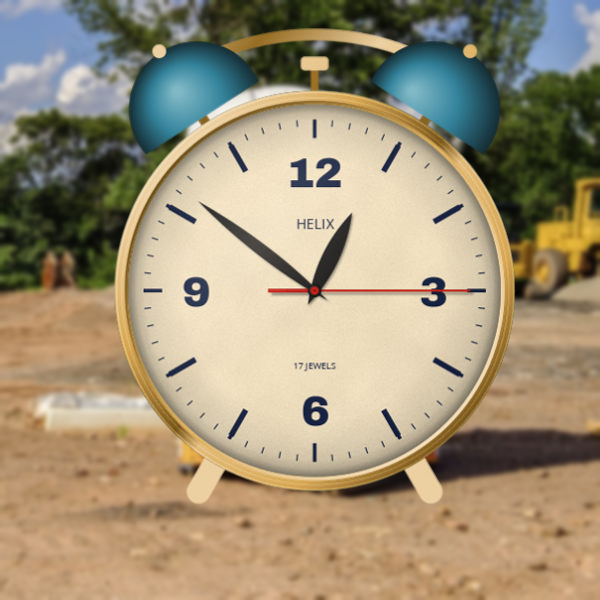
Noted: **12:51:15**
